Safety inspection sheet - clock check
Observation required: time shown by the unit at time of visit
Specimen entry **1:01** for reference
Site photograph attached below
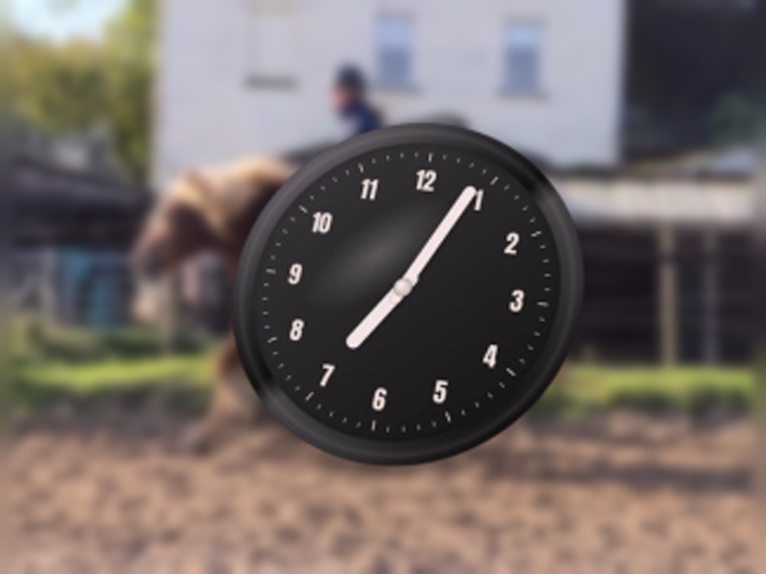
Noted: **7:04**
